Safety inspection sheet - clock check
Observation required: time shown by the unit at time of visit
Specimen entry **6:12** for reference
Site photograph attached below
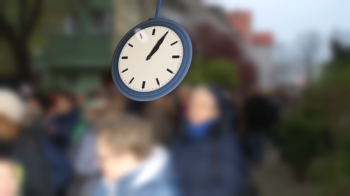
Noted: **1:05**
